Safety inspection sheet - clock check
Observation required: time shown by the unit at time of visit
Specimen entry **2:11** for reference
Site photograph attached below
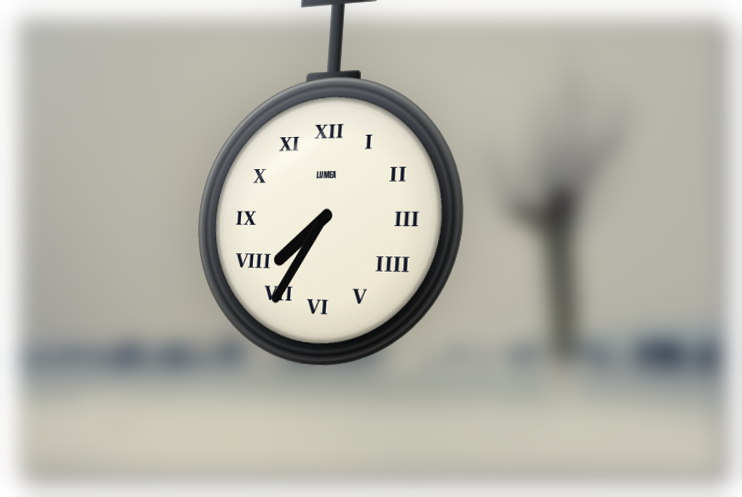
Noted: **7:35**
